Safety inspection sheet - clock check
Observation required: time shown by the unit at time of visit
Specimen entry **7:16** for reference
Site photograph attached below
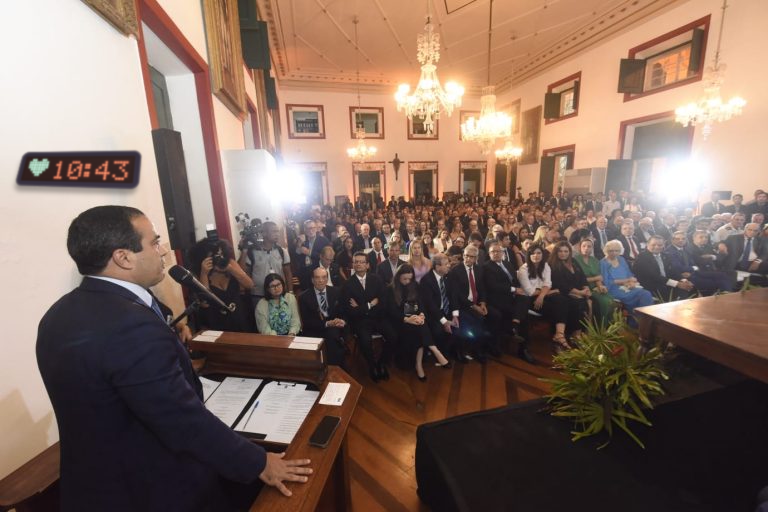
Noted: **10:43**
